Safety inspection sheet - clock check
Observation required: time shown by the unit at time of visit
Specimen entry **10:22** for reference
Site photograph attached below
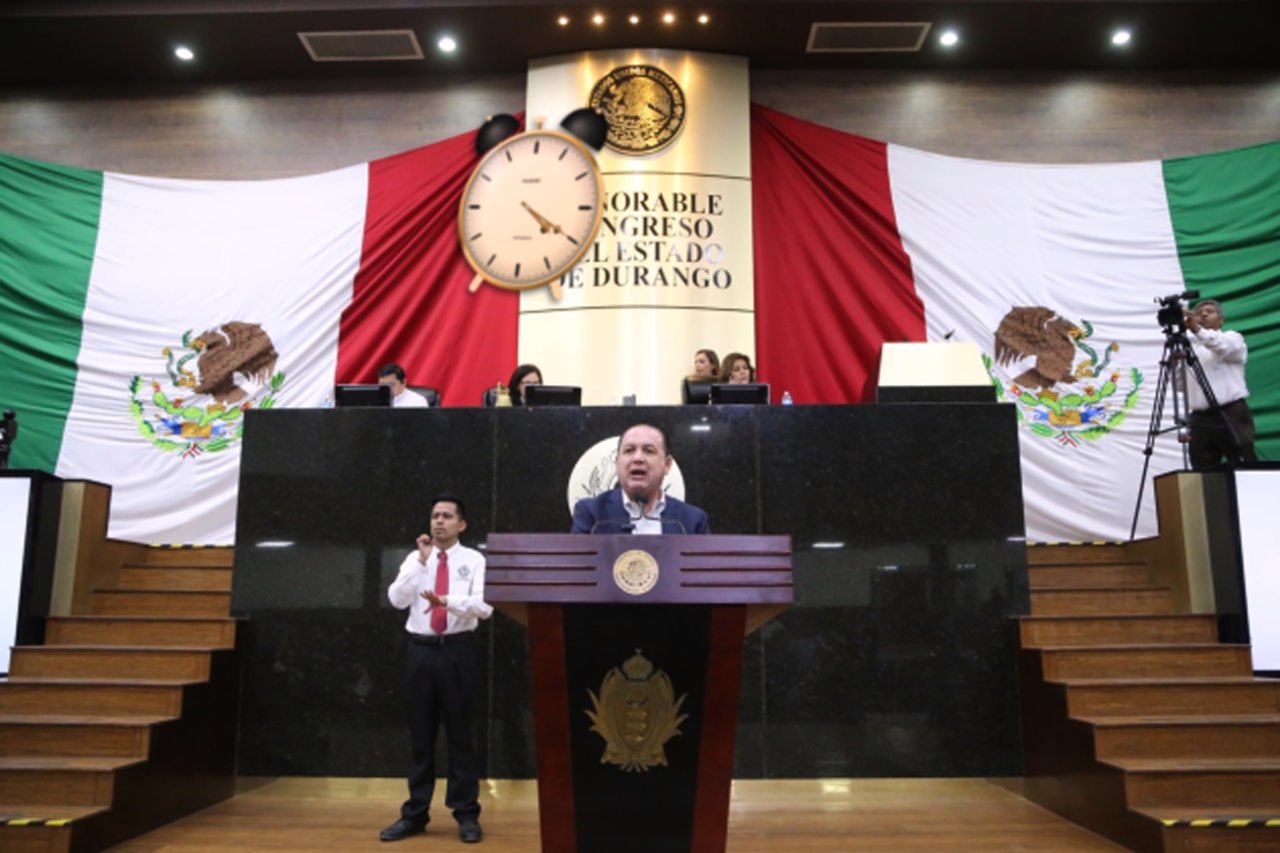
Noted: **4:20**
